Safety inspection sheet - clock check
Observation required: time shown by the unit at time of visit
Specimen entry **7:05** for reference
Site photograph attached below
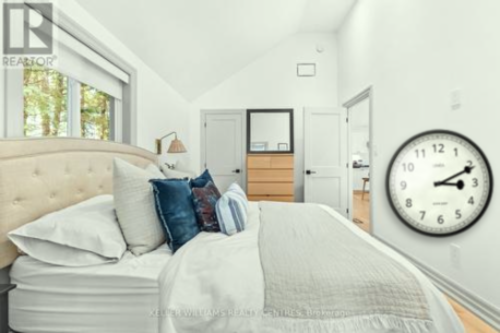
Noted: **3:11**
